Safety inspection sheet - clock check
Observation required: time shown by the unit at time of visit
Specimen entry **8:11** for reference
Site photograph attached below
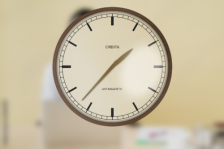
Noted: **1:37**
